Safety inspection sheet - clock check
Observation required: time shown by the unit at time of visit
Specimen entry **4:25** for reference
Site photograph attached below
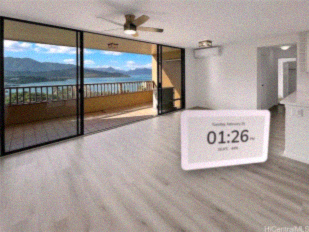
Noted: **1:26**
